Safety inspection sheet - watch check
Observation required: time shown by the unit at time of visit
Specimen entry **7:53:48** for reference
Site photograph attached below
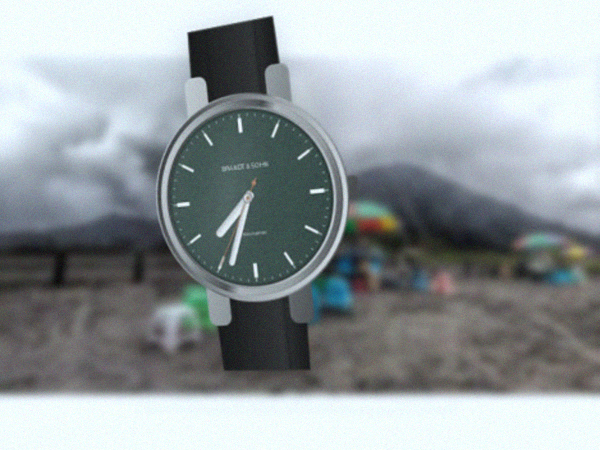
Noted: **7:33:35**
